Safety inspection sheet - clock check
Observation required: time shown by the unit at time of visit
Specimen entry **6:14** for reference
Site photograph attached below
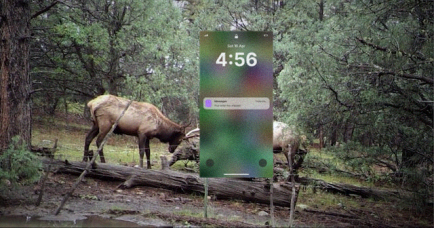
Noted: **4:56**
